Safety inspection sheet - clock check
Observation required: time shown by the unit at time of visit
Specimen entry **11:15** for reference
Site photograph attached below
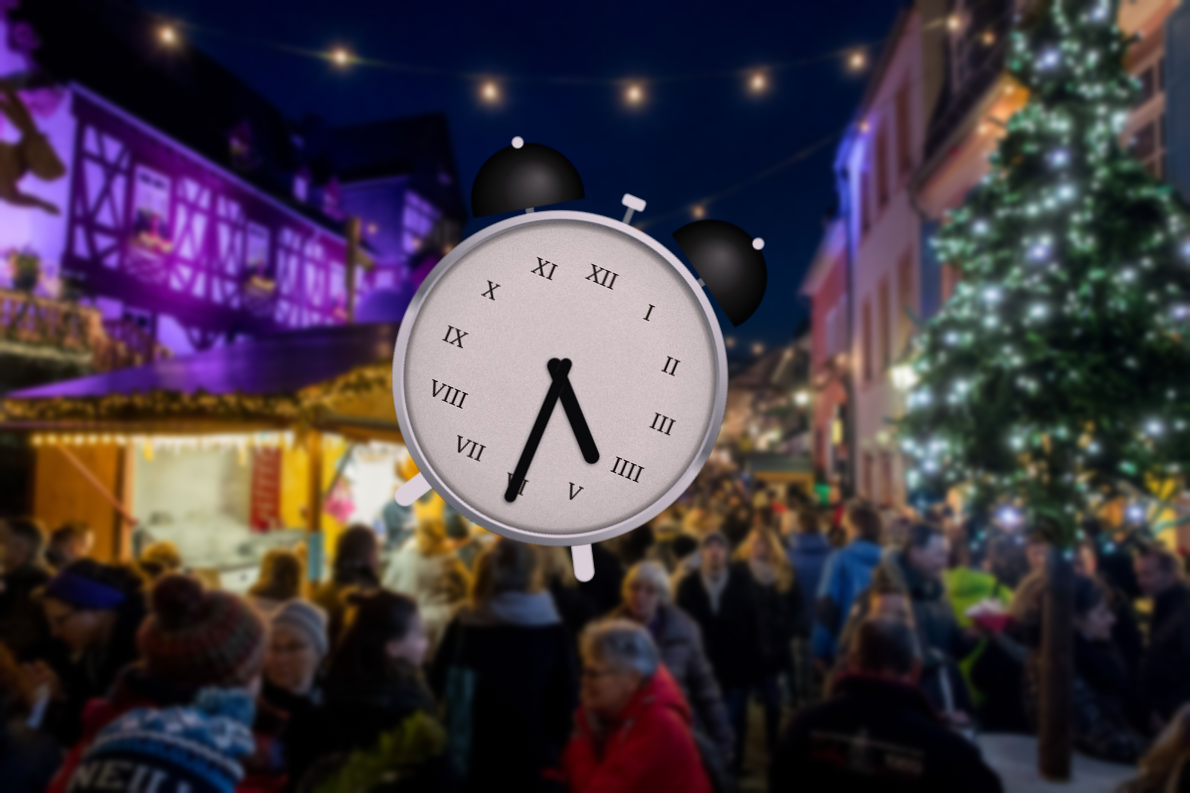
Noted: **4:30**
